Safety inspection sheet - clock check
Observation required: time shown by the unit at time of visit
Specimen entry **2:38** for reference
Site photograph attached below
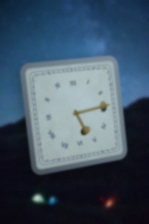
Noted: **5:14**
